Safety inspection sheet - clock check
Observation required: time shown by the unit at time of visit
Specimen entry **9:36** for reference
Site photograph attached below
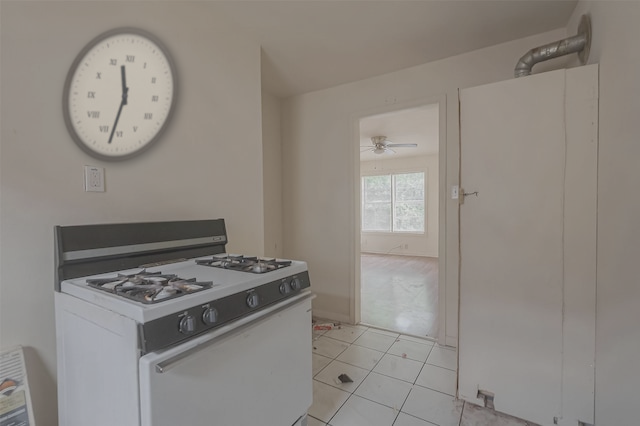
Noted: **11:32**
